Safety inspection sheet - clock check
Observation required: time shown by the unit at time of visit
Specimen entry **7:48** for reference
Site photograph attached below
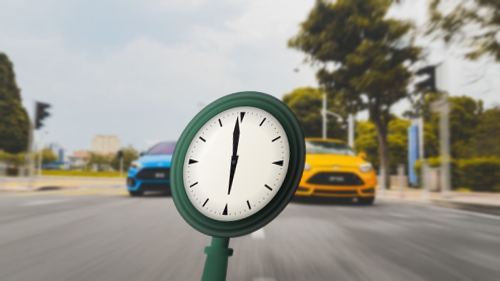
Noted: **5:59**
